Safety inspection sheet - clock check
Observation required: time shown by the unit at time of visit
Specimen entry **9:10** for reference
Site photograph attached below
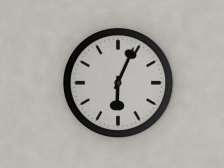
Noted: **6:04**
